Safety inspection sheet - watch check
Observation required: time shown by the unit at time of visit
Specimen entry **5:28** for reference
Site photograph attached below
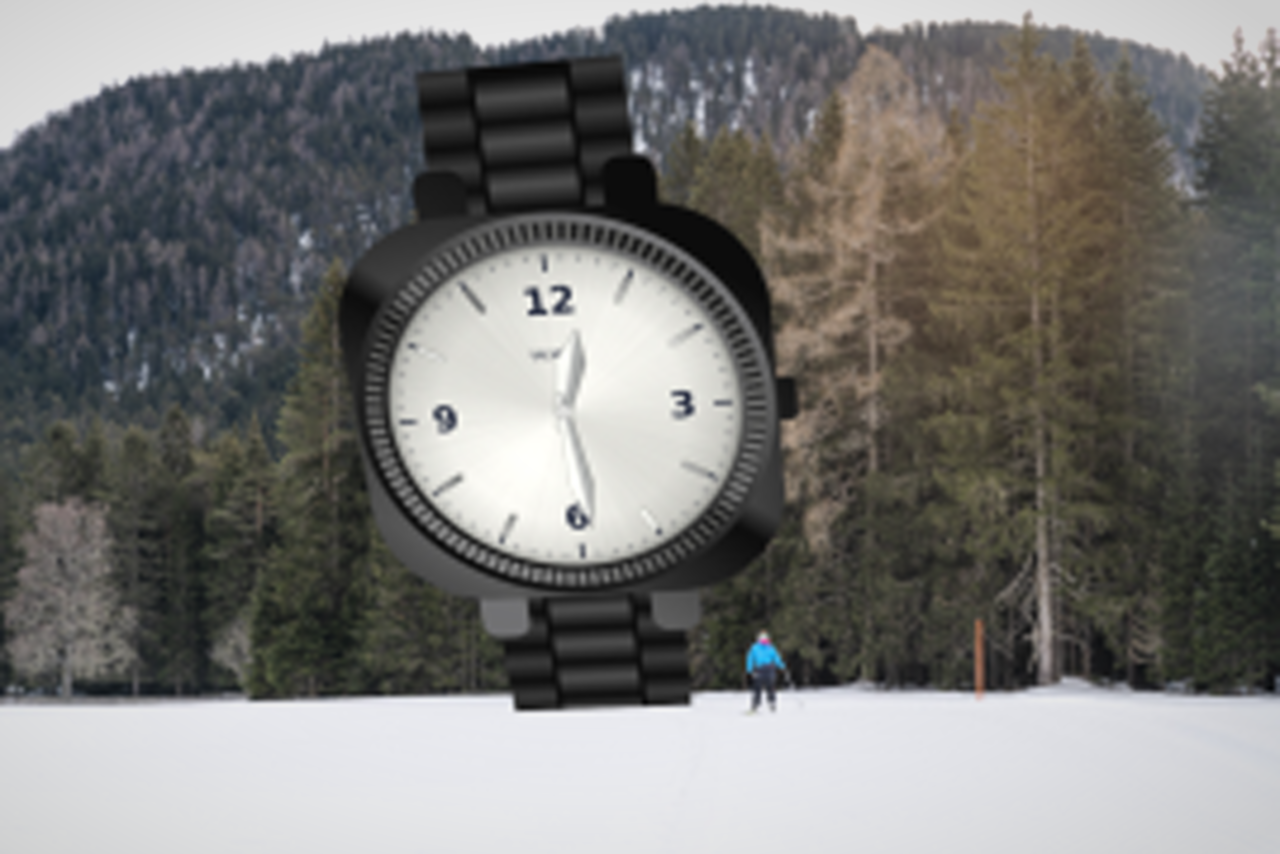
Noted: **12:29**
